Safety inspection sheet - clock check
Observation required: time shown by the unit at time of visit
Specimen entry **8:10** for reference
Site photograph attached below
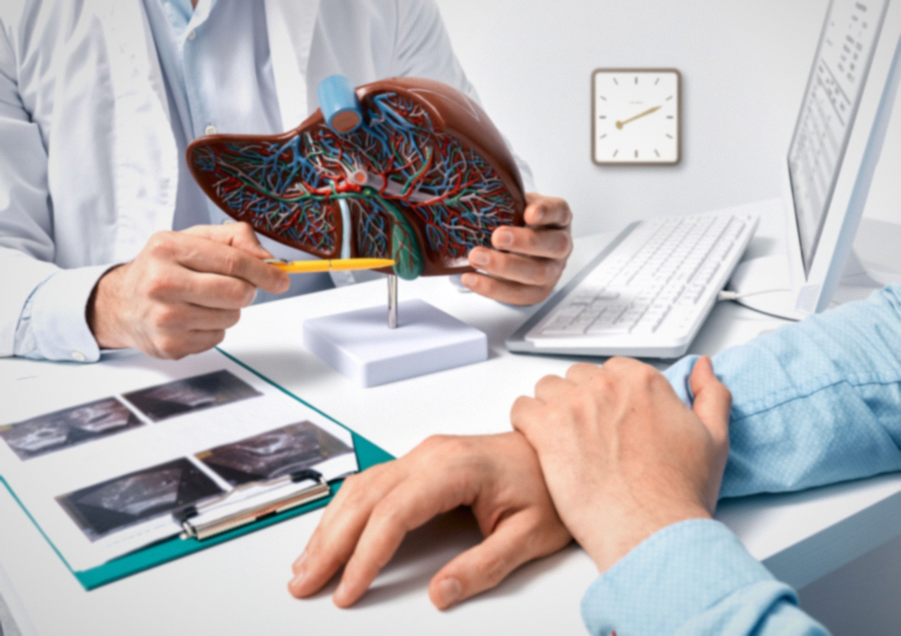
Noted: **8:11**
